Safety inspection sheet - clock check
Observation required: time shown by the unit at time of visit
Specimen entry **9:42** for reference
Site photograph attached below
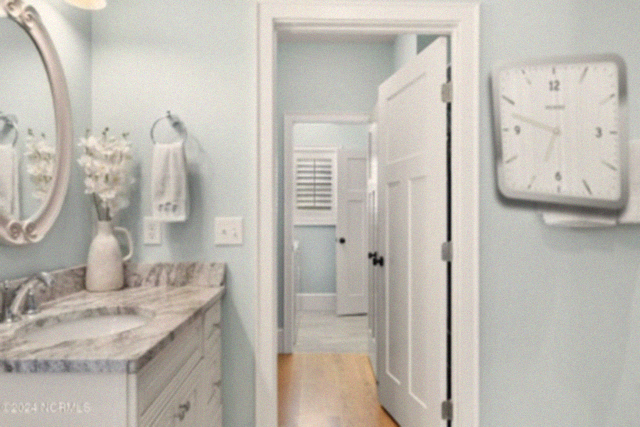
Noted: **6:48**
